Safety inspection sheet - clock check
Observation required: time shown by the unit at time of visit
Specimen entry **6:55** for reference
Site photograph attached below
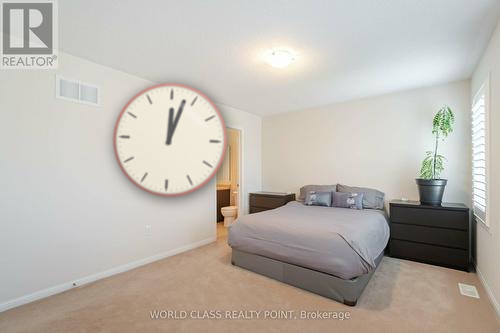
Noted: **12:03**
